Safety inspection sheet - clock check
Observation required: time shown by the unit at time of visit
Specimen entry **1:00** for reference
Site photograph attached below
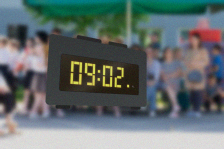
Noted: **9:02**
